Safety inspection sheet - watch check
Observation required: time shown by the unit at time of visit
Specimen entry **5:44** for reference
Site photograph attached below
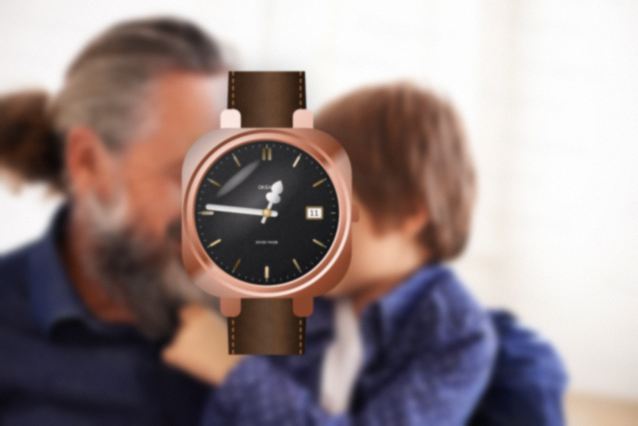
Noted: **12:46**
